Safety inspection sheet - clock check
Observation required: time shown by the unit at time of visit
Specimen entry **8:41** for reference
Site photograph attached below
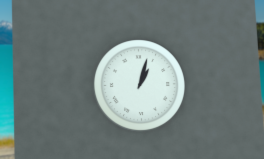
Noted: **1:03**
